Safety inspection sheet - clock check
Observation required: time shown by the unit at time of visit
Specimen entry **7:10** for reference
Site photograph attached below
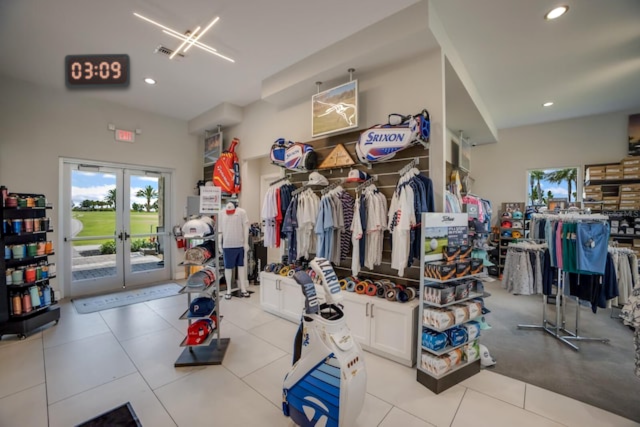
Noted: **3:09**
